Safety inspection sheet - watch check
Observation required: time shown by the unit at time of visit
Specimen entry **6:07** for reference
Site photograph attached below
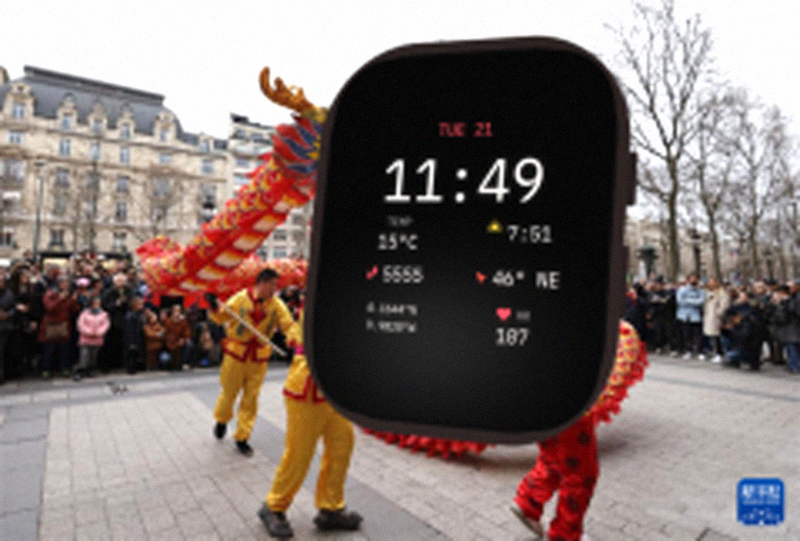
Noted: **11:49**
